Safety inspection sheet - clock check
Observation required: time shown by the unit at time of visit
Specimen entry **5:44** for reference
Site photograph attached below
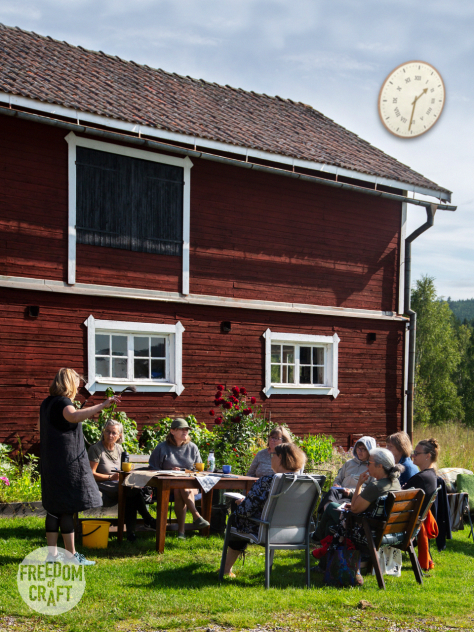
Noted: **1:31**
